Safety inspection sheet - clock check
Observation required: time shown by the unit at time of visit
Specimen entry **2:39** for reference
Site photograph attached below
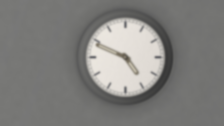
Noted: **4:49**
